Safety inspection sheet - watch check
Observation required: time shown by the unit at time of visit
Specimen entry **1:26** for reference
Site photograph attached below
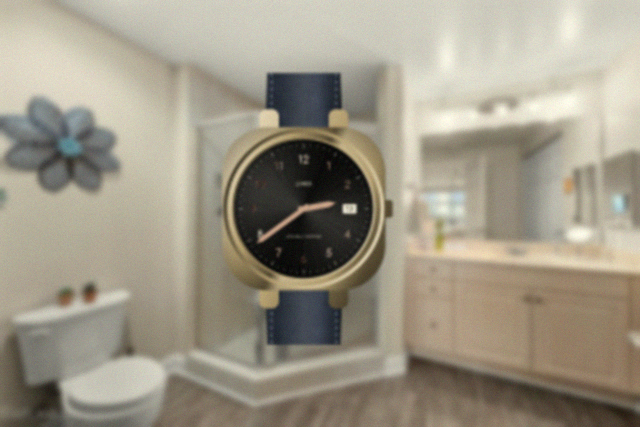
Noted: **2:39**
